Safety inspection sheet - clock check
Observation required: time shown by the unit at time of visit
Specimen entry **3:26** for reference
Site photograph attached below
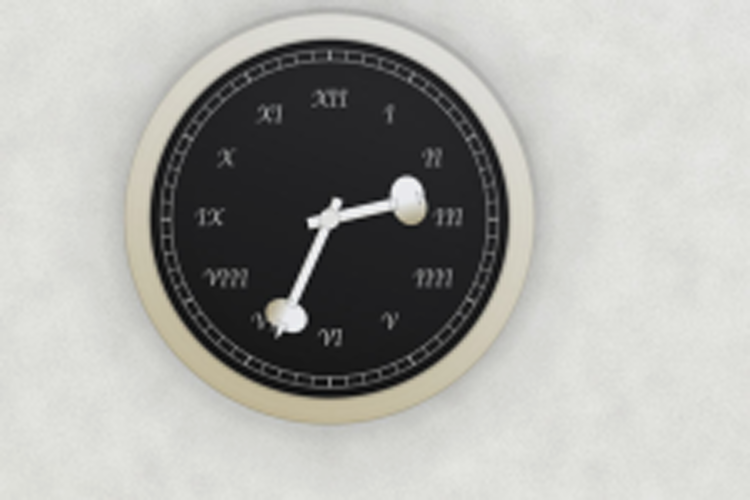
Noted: **2:34**
